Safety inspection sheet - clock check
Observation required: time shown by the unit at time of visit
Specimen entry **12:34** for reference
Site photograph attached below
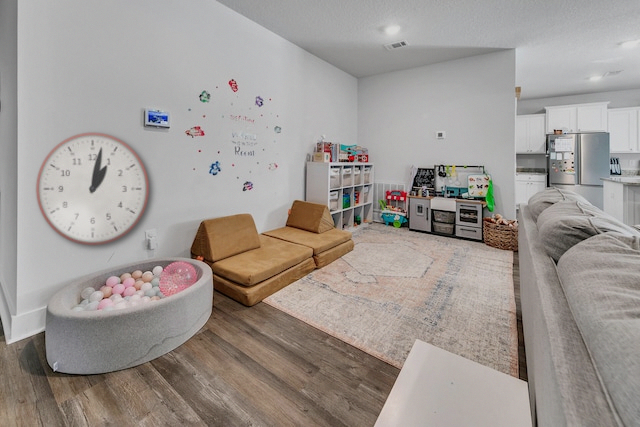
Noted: **1:02**
